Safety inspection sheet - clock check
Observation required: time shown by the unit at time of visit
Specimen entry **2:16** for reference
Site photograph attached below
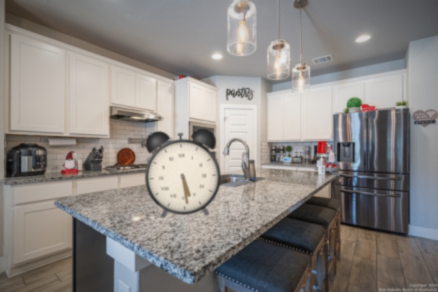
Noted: **5:29**
